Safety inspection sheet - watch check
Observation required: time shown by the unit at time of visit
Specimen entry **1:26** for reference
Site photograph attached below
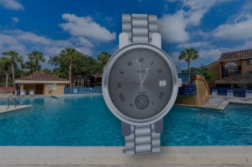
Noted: **12:59**
